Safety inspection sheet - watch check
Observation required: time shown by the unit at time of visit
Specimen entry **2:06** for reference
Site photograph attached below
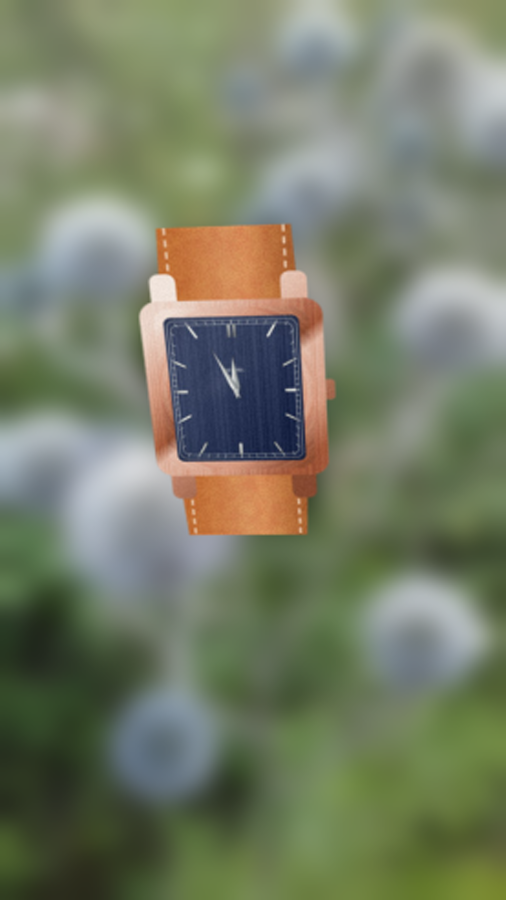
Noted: **11:56**
